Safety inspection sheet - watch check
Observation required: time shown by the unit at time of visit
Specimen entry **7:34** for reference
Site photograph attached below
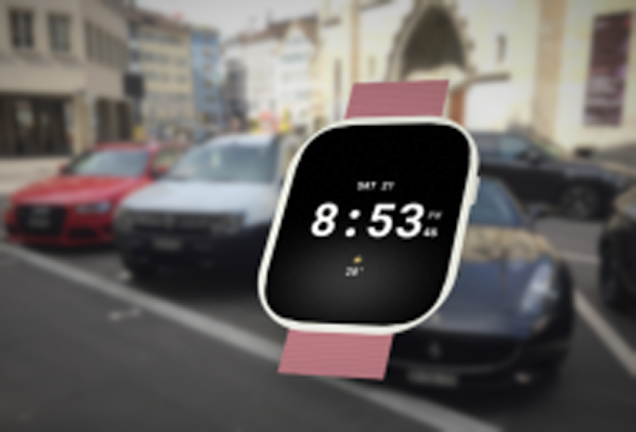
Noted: **8:53**
